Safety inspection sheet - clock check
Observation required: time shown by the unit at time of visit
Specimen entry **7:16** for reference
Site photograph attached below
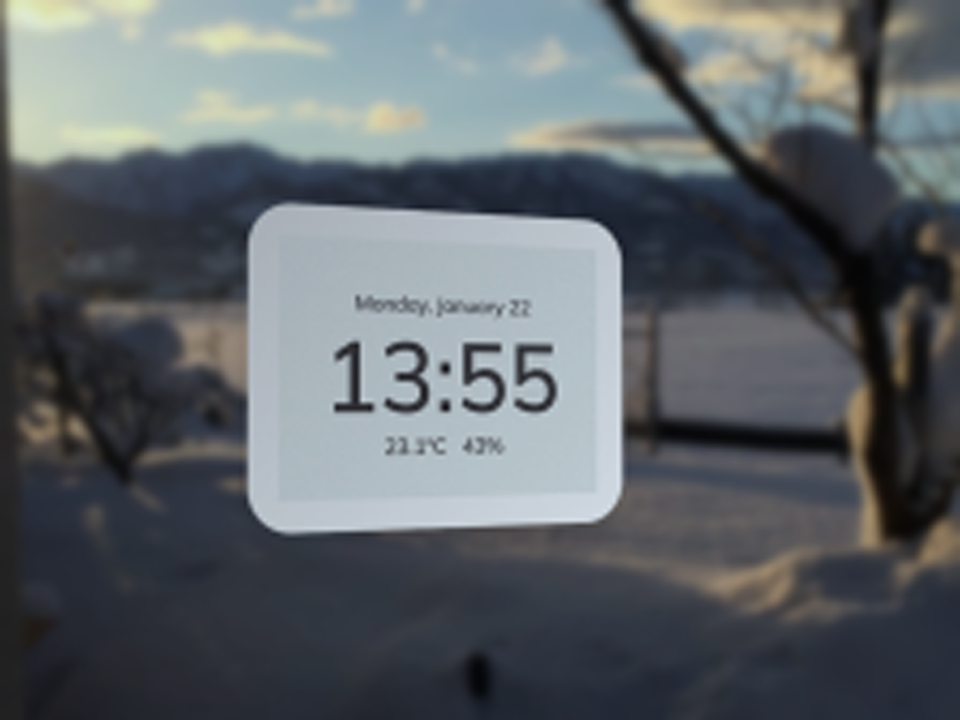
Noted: **13:55**
